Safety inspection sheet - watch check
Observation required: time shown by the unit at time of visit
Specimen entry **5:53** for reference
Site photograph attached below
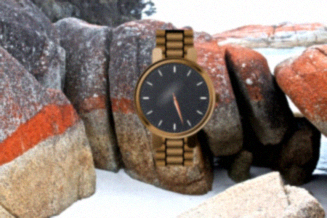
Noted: **5:27**
